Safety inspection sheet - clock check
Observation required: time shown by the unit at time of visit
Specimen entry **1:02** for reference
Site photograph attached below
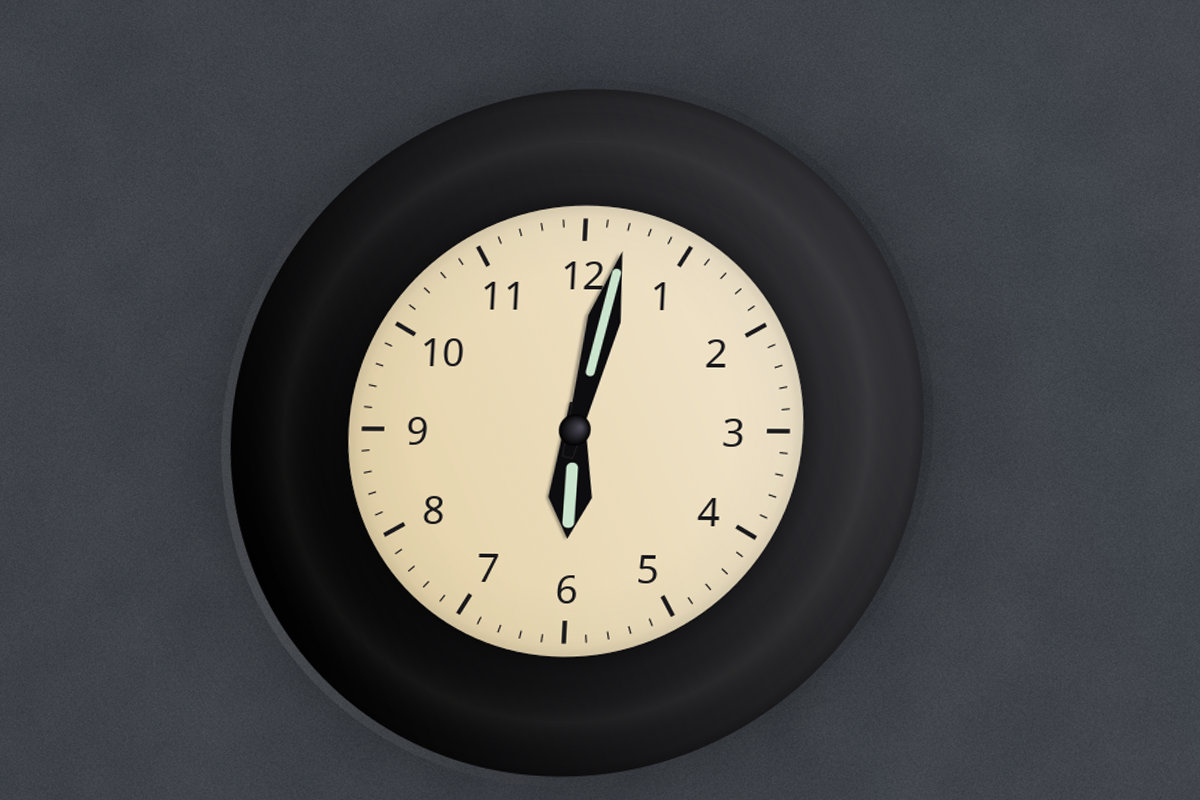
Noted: **6:02**
